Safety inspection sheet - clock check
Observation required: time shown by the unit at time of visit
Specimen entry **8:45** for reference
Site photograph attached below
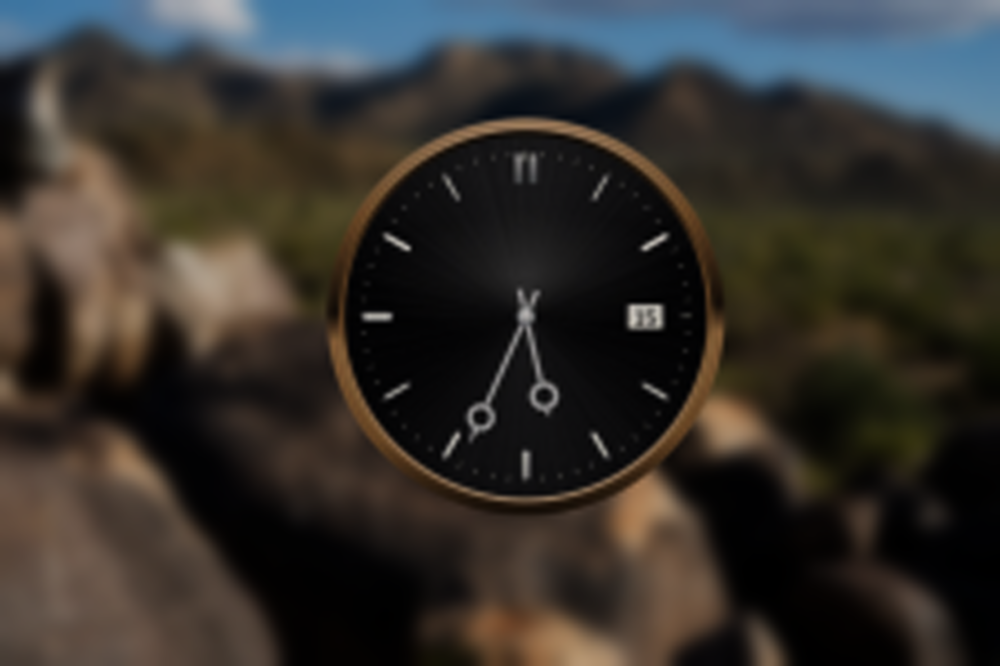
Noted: **5:34**
